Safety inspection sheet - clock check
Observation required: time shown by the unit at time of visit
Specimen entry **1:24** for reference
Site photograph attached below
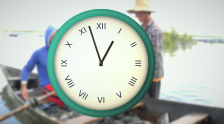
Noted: **12:57**
